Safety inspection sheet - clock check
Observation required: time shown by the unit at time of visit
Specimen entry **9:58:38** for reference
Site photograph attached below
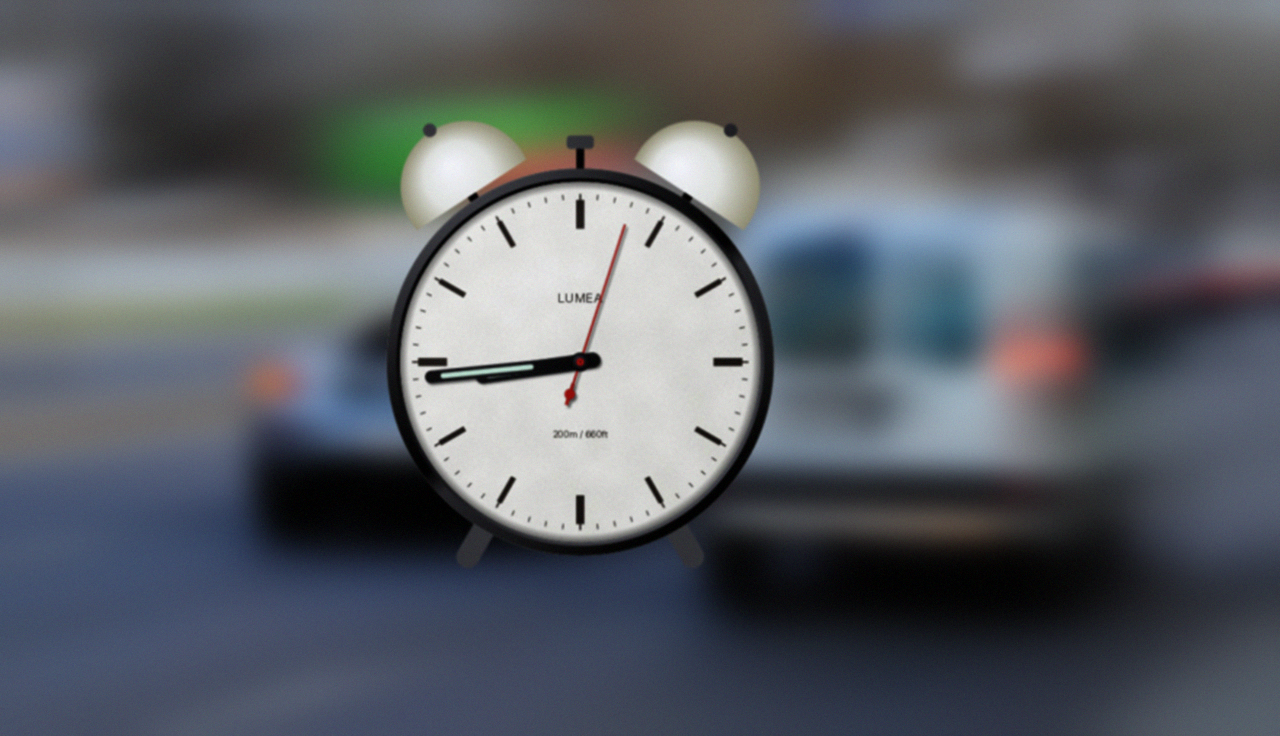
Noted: **8:44:03**
